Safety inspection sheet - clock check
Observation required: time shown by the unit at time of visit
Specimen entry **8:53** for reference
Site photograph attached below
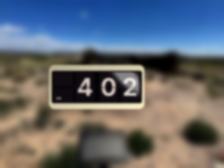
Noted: **4:02**
